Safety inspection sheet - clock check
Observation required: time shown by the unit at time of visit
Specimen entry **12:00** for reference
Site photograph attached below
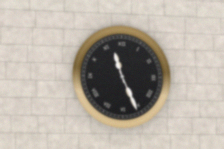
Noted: **11:26**
